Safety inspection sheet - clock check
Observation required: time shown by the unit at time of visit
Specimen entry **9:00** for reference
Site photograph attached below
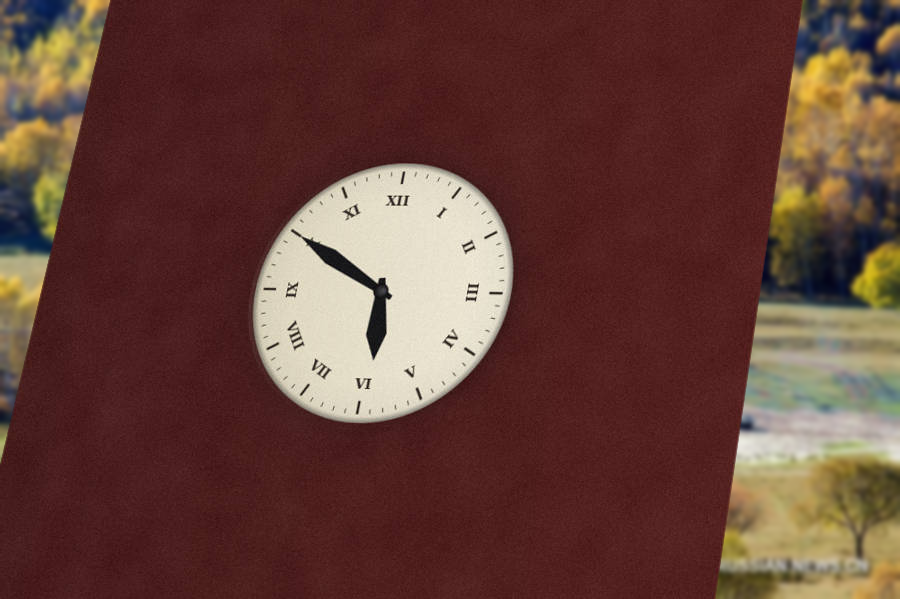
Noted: **5:50**
